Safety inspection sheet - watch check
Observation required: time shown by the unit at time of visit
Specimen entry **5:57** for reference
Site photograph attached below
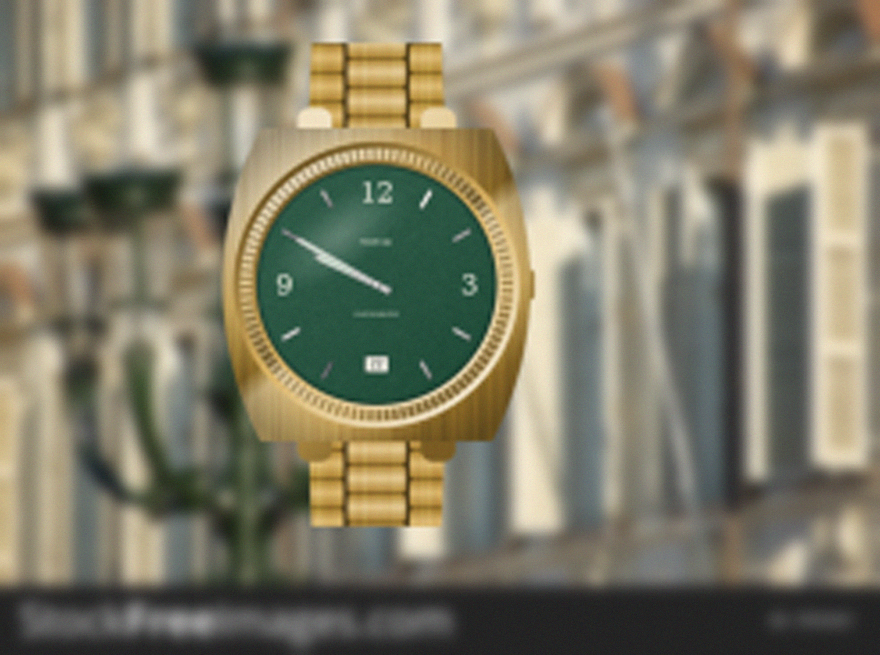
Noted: **9:50**
